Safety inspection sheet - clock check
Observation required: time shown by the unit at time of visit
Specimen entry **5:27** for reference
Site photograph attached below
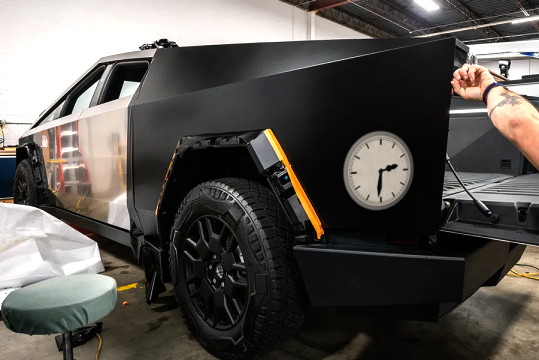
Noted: **2:31**
